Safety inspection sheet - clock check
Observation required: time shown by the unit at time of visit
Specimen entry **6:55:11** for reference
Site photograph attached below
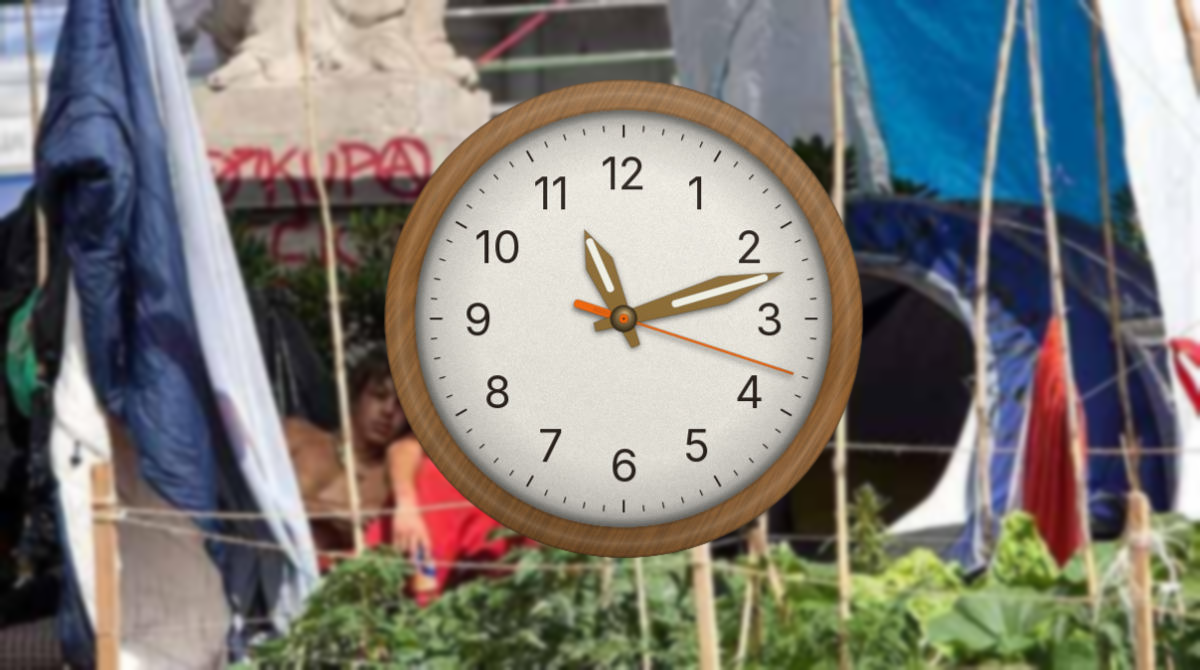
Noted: **11:12:18**
